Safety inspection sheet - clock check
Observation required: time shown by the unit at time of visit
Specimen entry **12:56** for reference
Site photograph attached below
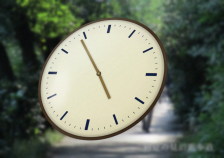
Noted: **4:54**
